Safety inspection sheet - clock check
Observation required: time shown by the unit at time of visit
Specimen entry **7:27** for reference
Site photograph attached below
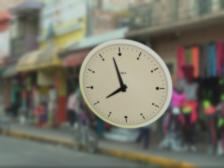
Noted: **7:58**
